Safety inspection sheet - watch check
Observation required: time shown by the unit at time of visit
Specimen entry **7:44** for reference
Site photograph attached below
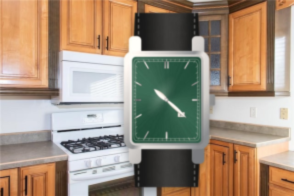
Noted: **10:22**
